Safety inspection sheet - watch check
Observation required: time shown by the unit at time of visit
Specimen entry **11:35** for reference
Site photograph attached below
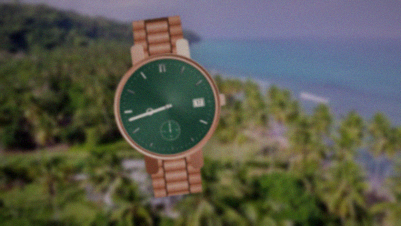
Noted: **8:43**
